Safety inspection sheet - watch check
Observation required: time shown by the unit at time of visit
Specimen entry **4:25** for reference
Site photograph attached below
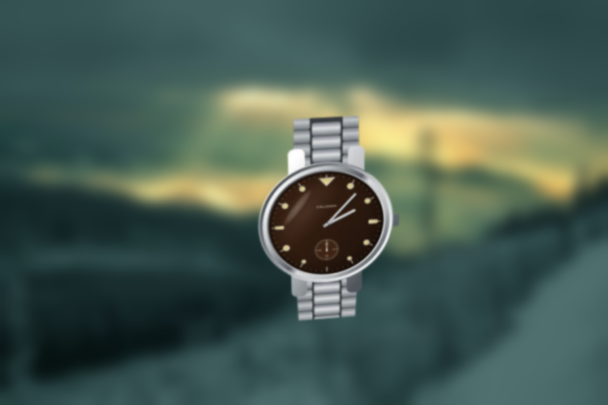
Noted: **2:07**
